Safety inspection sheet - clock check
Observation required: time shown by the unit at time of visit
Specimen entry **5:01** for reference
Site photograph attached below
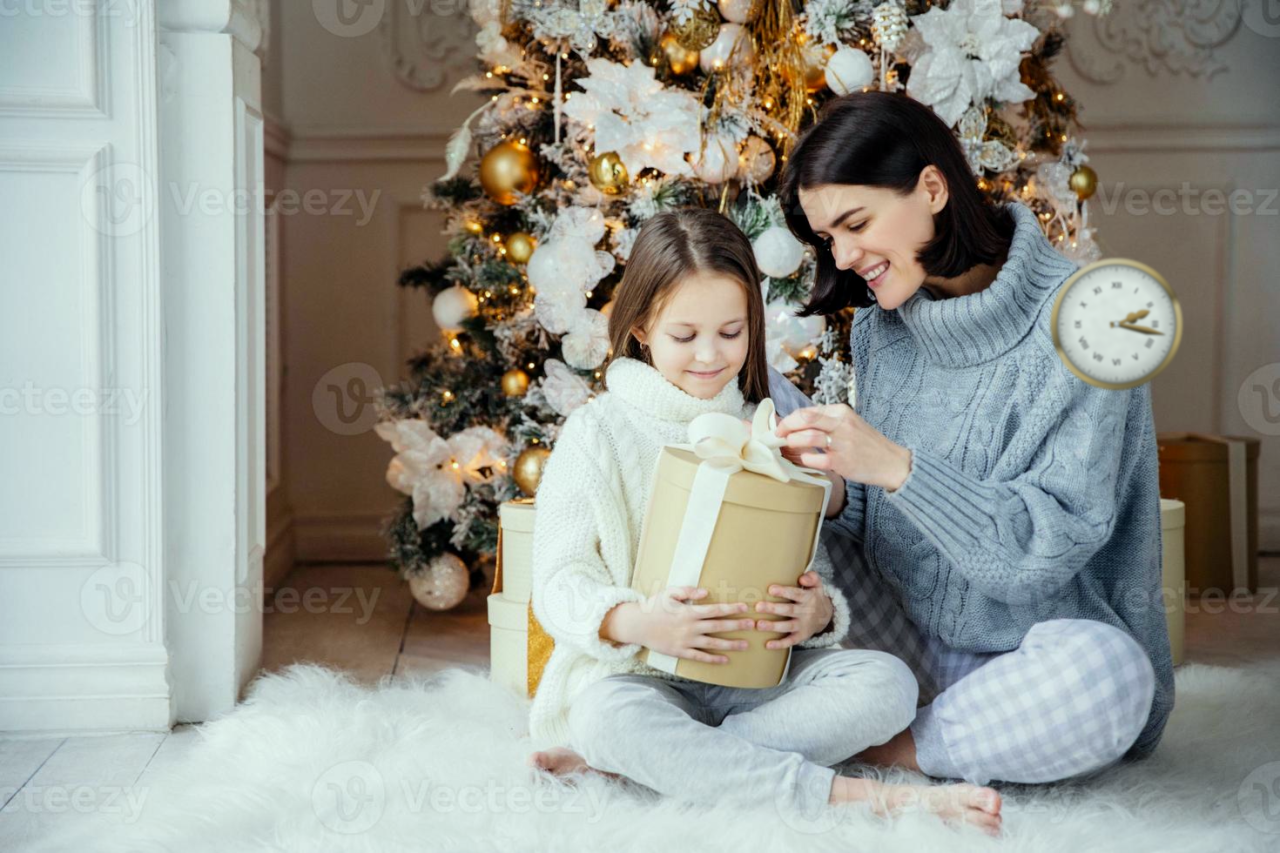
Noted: **2:17**
